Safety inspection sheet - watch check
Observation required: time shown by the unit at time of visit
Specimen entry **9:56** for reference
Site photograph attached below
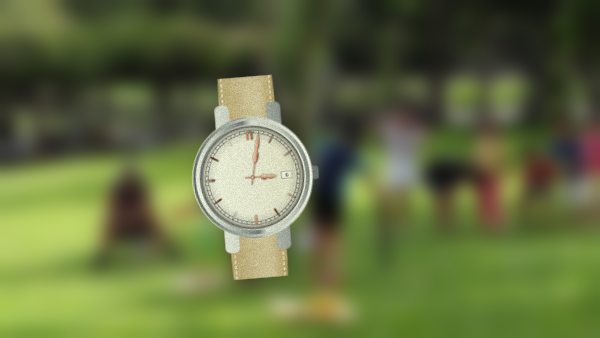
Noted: **3:02**
